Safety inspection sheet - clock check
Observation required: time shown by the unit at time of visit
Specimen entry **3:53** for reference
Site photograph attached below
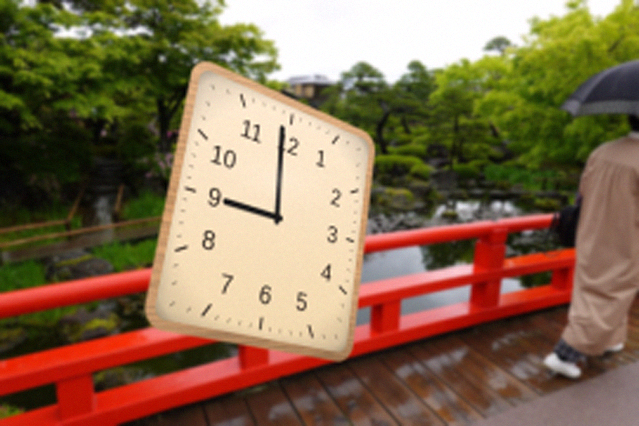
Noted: **8:59**
